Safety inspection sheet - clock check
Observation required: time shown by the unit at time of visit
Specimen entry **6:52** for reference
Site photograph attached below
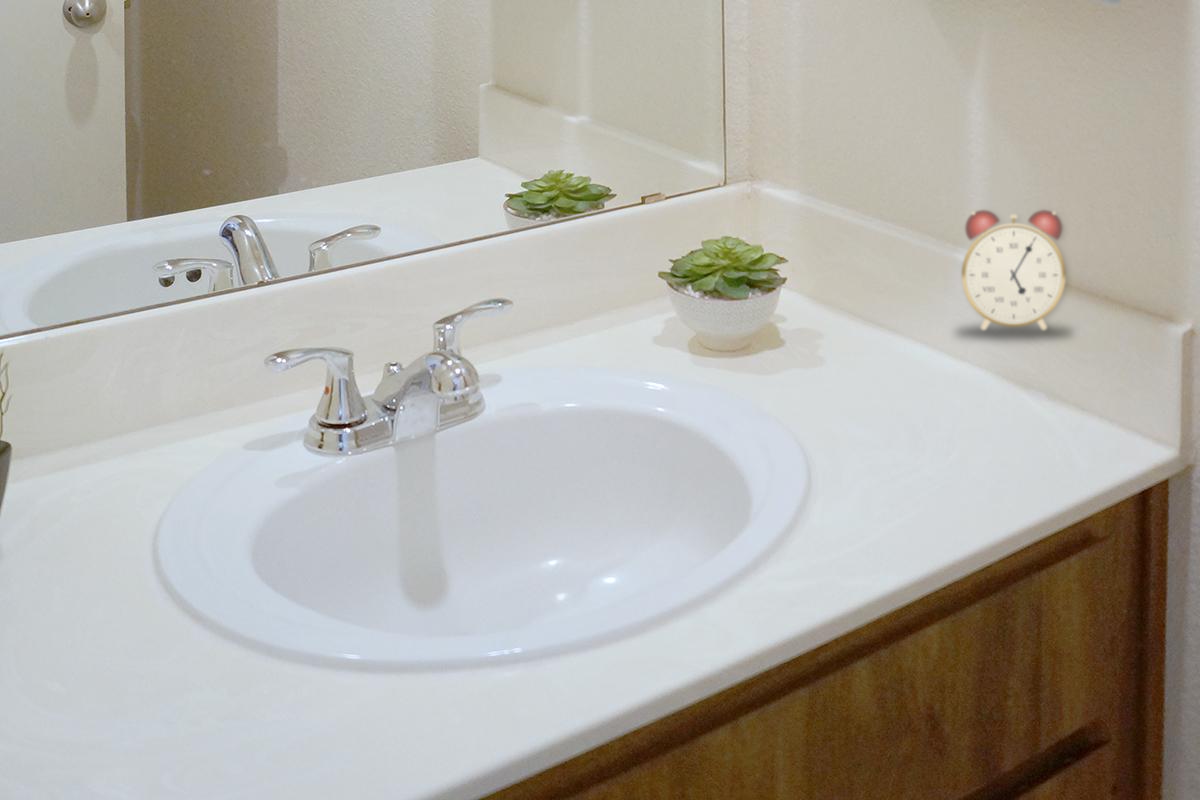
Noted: **5:05**
